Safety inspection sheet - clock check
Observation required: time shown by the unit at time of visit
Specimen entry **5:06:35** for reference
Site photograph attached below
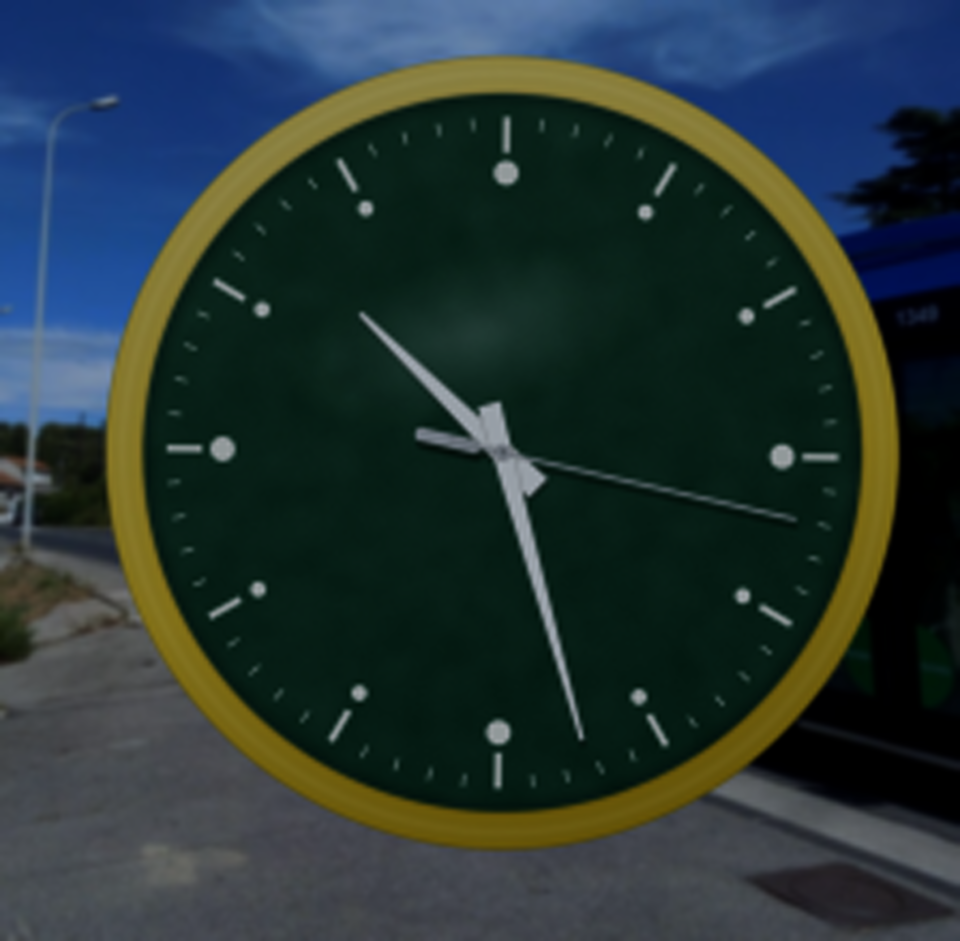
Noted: **10:27:17**
